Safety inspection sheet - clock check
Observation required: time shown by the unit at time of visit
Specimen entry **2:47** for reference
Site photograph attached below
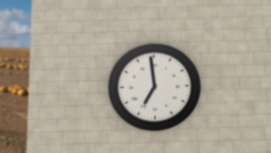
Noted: **6:59**
